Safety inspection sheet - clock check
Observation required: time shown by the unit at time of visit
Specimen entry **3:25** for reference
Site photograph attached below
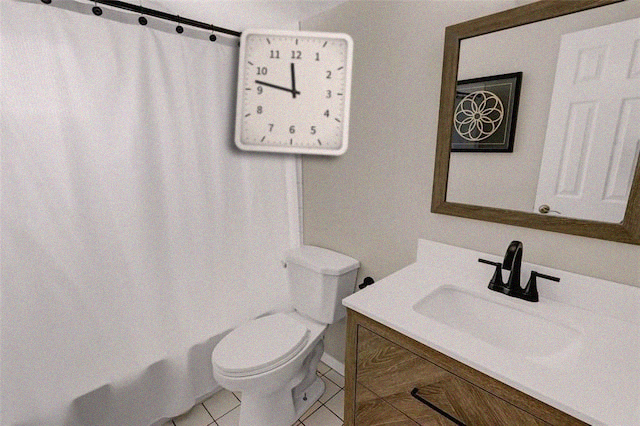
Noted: **11:47**
